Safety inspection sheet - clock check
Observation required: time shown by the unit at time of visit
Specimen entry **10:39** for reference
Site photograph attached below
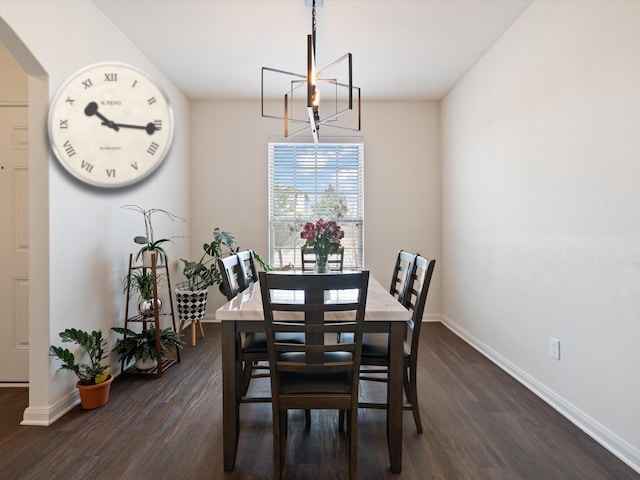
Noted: **10:16**
